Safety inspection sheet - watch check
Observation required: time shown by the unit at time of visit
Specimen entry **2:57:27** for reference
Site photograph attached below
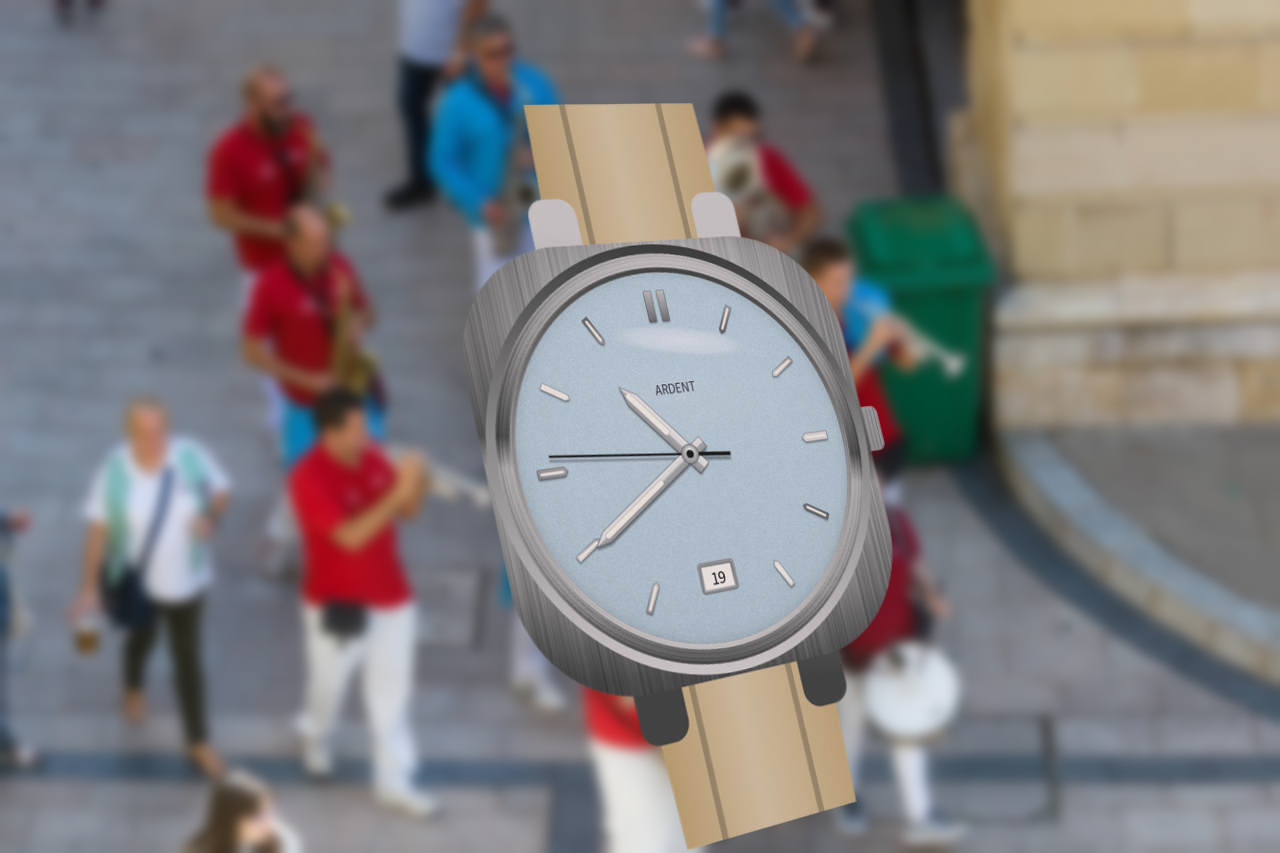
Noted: **10:39:46**
